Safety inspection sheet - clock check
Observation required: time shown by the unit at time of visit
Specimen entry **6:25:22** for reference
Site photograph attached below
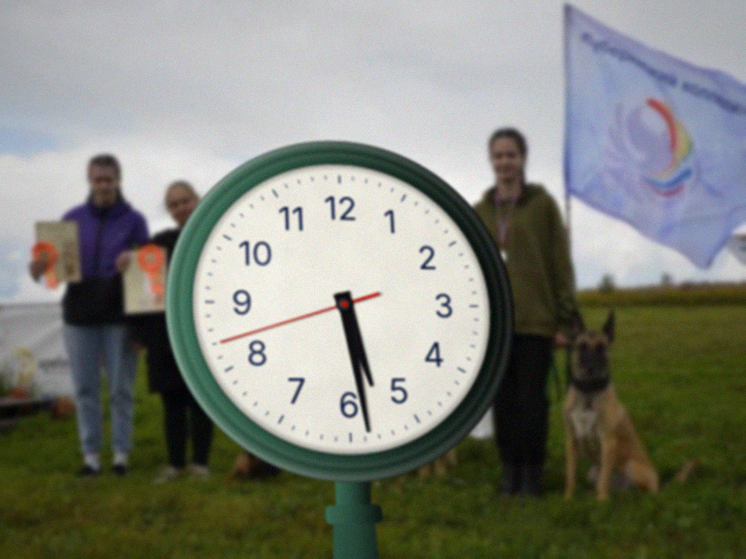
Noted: **5:28:42**
